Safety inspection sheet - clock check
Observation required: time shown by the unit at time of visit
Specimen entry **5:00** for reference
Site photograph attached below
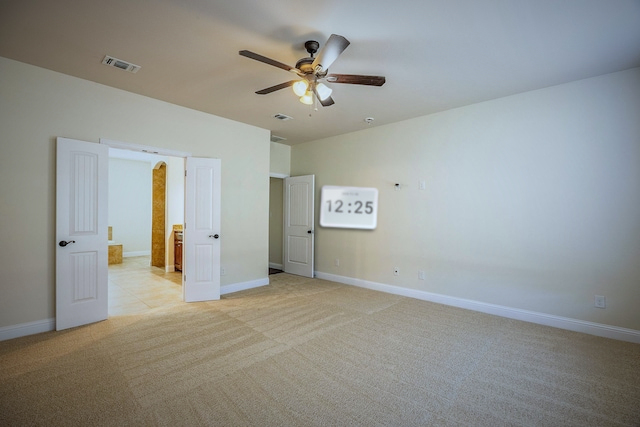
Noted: **12:25**
